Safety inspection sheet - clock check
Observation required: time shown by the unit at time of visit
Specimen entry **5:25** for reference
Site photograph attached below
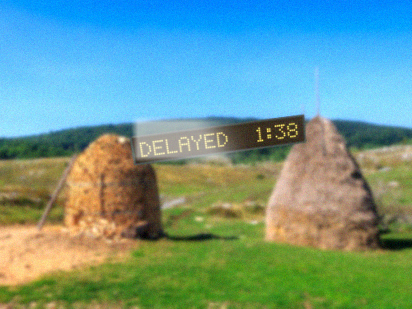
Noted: **1:38**
